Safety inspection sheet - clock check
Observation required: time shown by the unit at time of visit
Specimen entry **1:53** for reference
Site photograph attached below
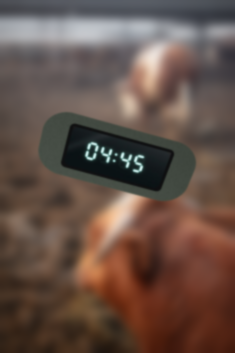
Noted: **4:45**
